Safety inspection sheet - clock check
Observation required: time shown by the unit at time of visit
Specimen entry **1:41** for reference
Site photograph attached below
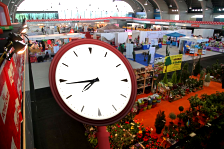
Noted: **7:44**
